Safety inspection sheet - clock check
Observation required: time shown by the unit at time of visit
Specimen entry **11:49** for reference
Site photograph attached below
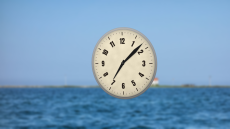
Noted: **7:08**
